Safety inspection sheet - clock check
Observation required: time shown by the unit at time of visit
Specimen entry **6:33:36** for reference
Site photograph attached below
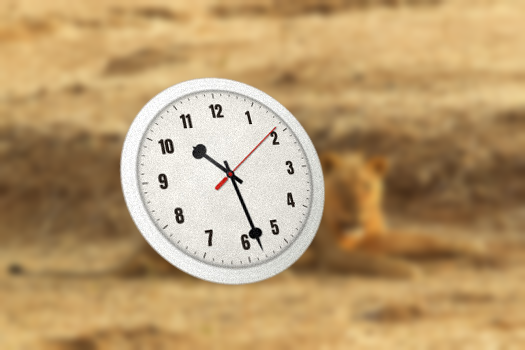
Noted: **10:28:09**
